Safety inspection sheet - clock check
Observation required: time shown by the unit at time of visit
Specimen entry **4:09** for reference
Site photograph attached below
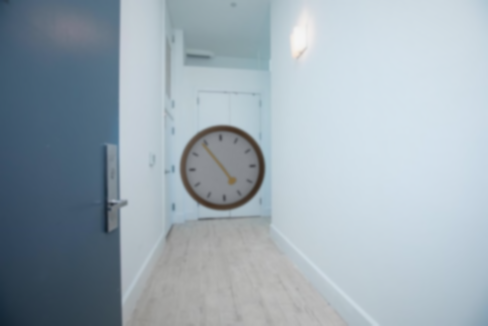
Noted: **4:54**
